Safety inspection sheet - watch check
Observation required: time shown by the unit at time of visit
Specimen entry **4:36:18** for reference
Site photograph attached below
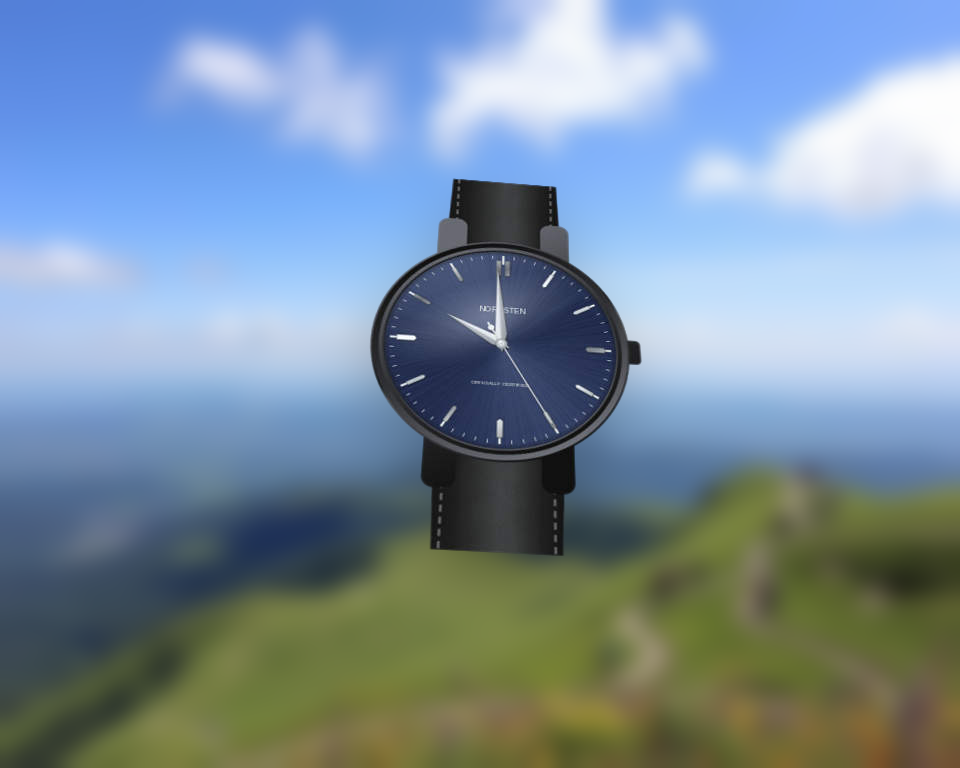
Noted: **9:59:25**
